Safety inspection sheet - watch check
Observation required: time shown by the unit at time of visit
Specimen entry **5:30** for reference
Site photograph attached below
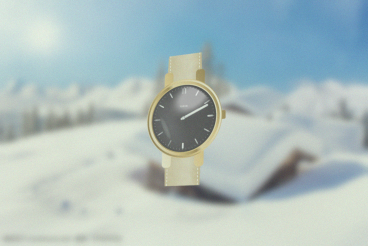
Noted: **2:11**
